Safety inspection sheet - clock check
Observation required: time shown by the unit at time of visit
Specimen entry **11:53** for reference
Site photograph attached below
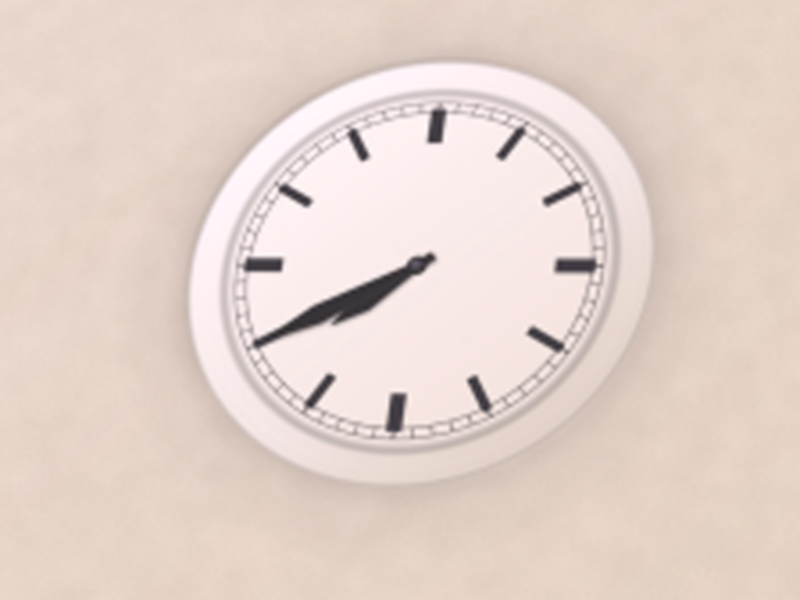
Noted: **7:40**
